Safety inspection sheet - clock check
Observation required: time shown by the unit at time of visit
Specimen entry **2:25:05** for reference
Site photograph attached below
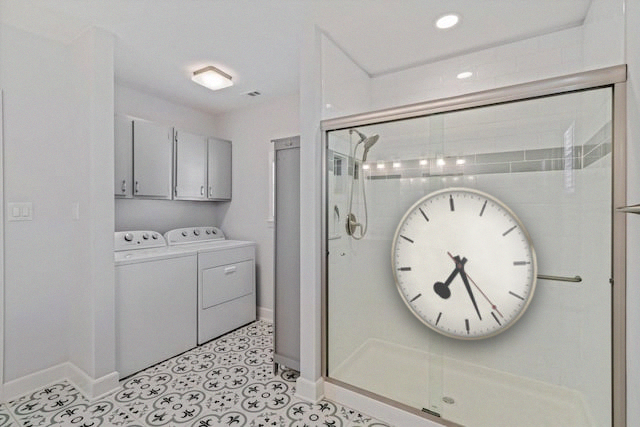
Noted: **7:27:24**
